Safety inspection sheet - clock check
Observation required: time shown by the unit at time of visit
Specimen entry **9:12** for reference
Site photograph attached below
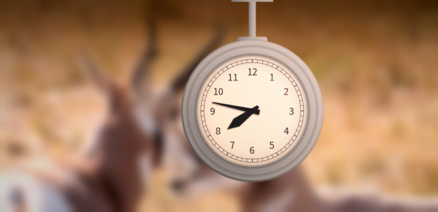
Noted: **7:47**
